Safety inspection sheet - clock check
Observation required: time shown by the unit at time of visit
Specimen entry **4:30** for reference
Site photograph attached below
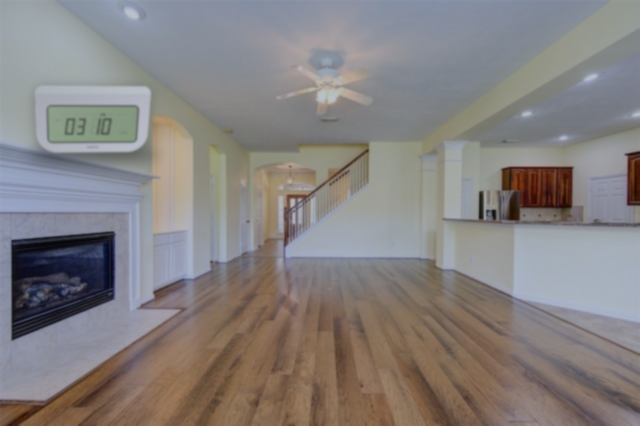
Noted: **3:10**
